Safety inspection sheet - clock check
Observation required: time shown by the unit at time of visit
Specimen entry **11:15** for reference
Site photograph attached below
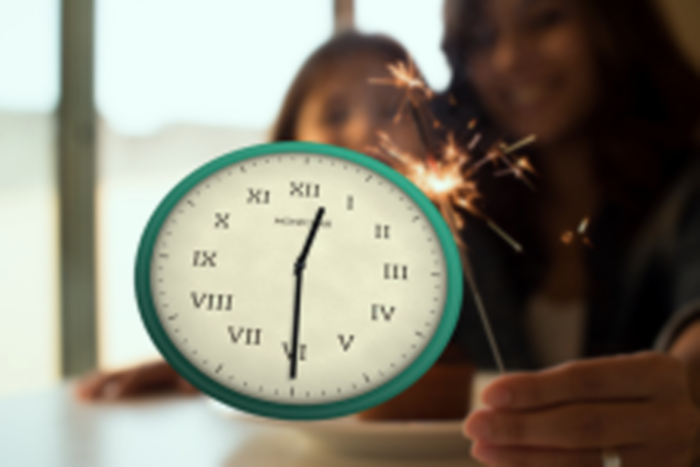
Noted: **12:30**
